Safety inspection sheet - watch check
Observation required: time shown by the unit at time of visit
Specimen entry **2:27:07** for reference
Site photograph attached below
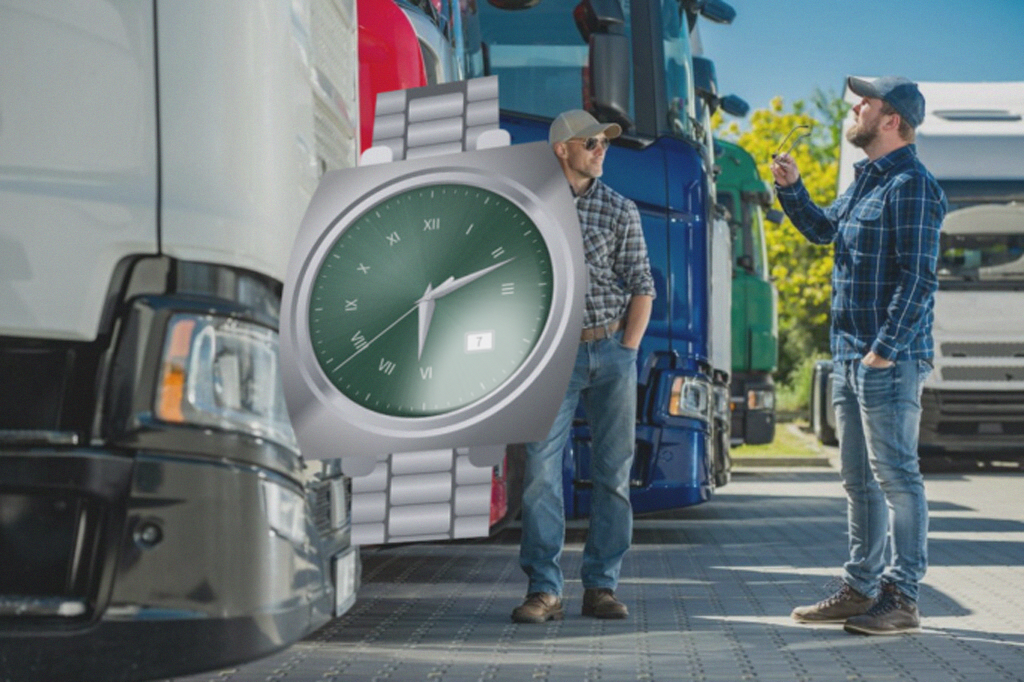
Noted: **6:11:39**
